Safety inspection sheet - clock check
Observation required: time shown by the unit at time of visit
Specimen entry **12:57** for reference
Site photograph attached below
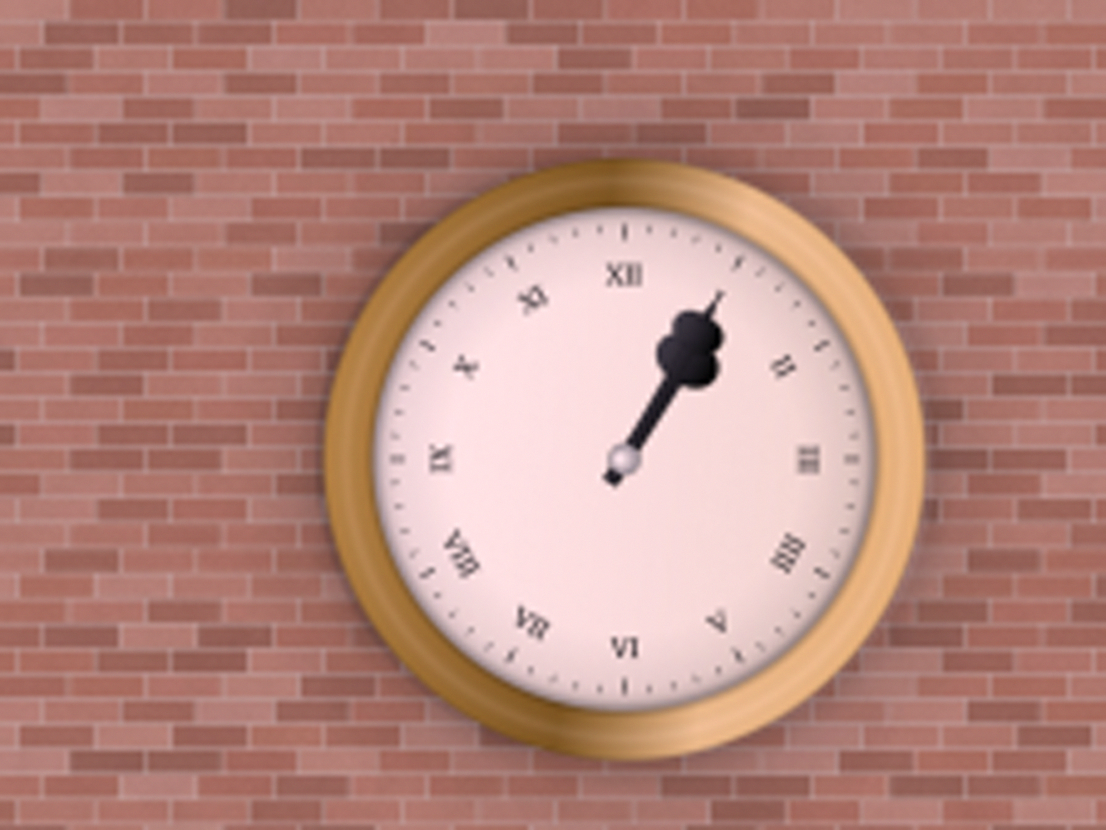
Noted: **1:05**
